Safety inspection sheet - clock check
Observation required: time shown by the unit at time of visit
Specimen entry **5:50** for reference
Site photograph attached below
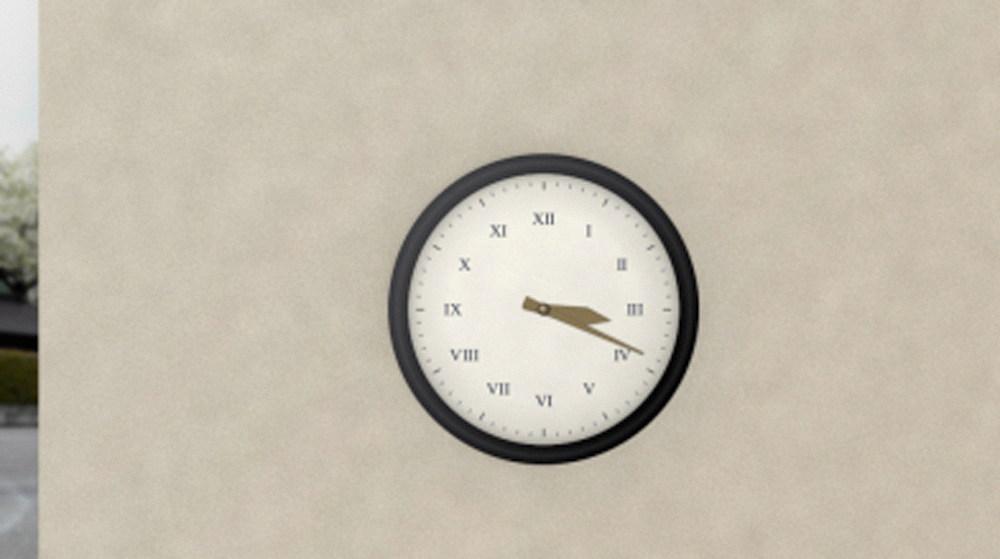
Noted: **3:19**
